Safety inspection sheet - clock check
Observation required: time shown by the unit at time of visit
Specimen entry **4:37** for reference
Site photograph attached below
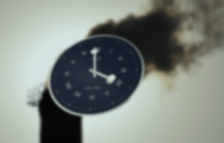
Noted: **3:59**
